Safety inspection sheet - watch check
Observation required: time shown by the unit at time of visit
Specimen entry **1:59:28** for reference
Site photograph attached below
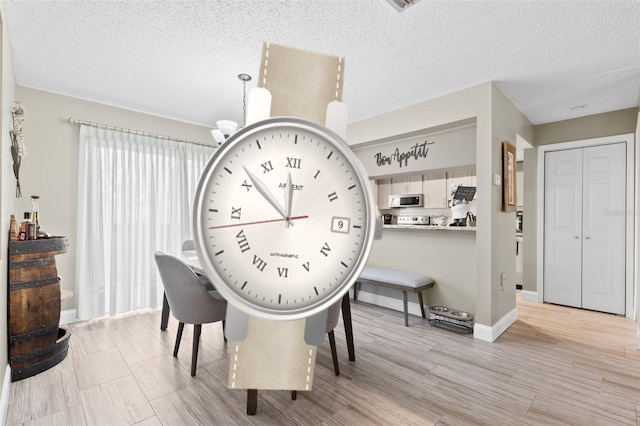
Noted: **11:51:43**
